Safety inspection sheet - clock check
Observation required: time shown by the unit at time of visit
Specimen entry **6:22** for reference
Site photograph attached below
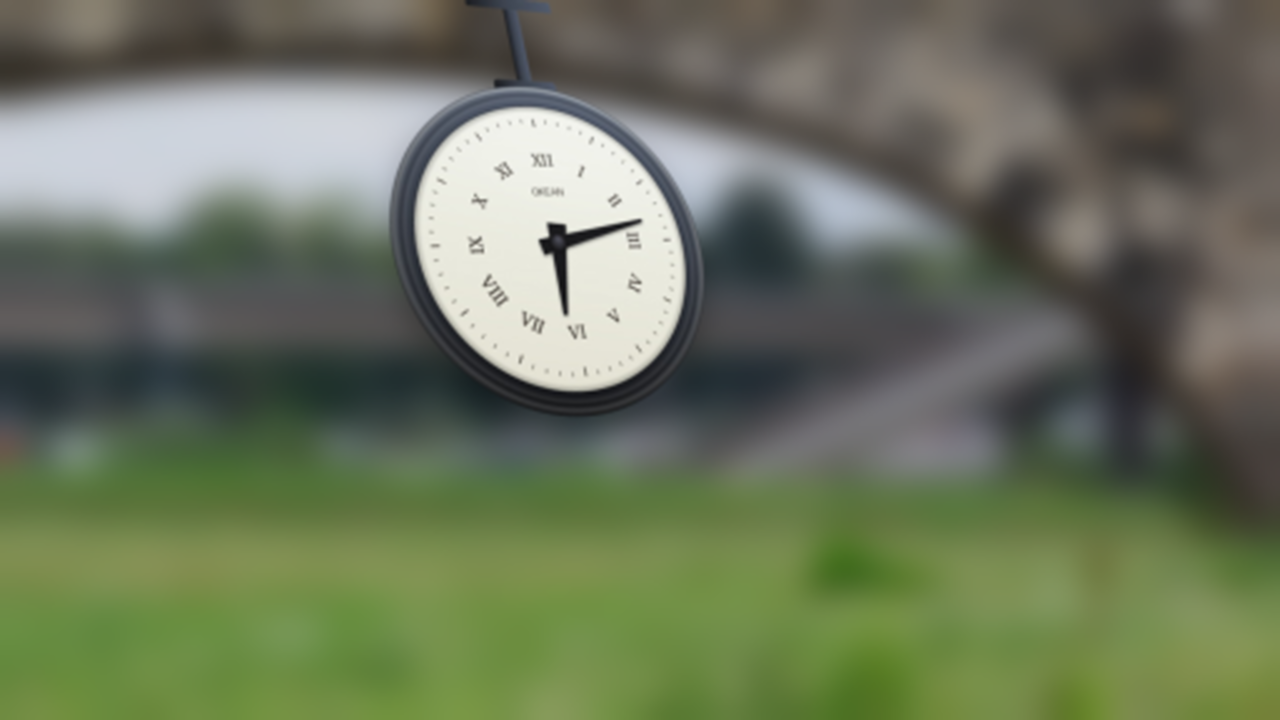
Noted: **6:13**
